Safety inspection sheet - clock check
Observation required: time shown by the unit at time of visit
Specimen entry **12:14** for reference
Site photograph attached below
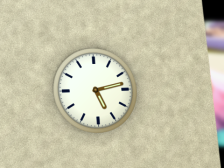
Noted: **5:13**
